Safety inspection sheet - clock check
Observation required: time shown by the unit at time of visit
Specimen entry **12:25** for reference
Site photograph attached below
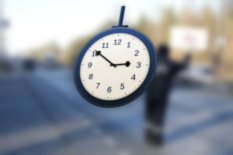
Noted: **2:51**
